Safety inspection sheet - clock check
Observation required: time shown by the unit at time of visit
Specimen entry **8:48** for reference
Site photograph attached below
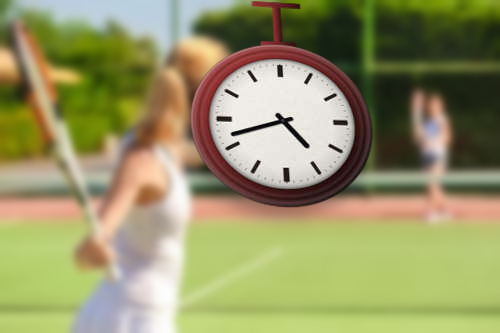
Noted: **4:42**
